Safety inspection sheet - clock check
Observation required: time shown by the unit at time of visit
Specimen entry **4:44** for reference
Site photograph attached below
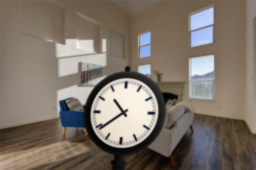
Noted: **10:39**
